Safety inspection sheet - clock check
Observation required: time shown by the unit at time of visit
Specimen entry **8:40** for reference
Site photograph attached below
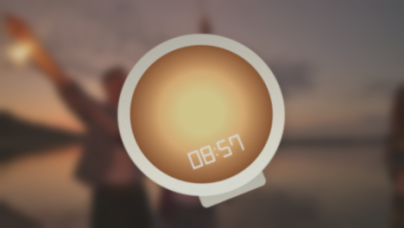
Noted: **8:57**
